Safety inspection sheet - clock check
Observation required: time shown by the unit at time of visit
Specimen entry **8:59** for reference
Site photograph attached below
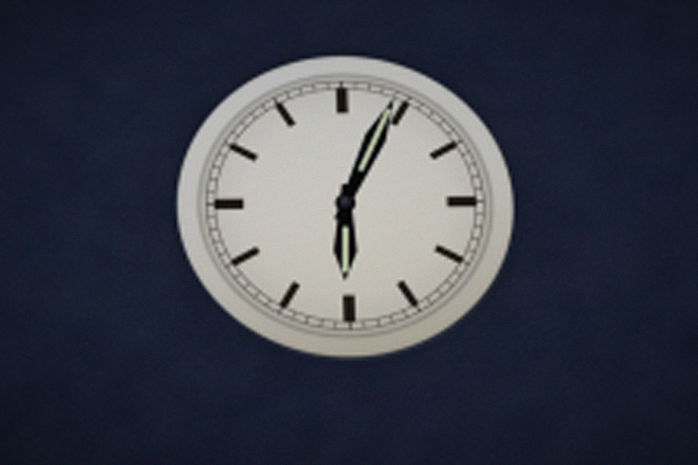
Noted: **6:04**
